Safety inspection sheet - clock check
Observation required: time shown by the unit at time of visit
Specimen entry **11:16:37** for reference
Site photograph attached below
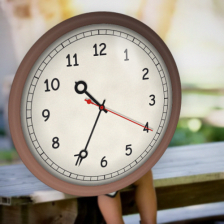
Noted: **10:34:20**
